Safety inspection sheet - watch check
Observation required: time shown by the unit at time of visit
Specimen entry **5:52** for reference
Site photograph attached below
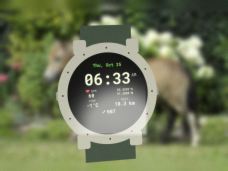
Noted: **6:33**
